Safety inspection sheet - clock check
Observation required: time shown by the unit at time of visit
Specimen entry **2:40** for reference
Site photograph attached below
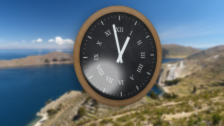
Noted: **12:58**
